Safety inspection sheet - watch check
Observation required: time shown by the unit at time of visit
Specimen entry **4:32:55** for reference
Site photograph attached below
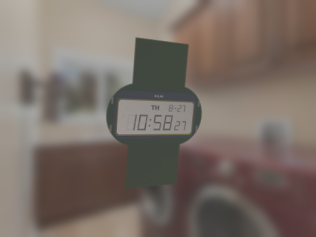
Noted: **10:58:27**
